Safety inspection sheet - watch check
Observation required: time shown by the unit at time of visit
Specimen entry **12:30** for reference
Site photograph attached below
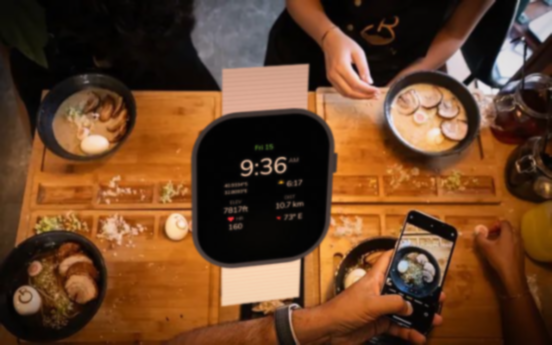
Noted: **9:36**
